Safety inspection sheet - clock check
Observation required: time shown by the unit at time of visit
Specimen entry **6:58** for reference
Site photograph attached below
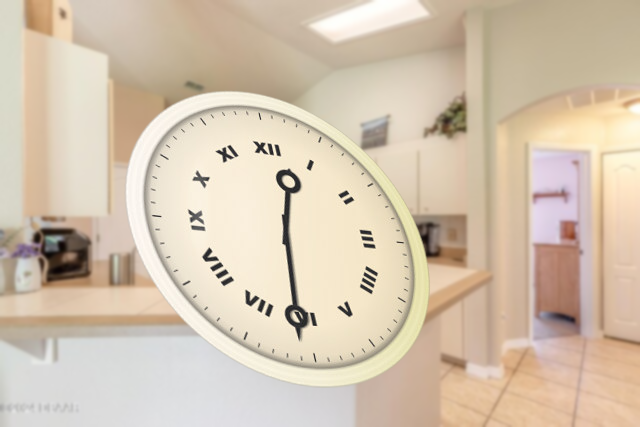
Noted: **12:31**
